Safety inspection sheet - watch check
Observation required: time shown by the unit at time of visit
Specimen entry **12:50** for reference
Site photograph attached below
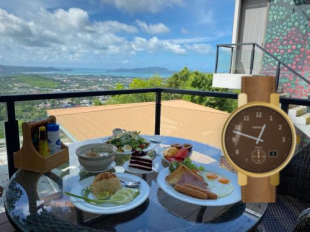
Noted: **12:48**
